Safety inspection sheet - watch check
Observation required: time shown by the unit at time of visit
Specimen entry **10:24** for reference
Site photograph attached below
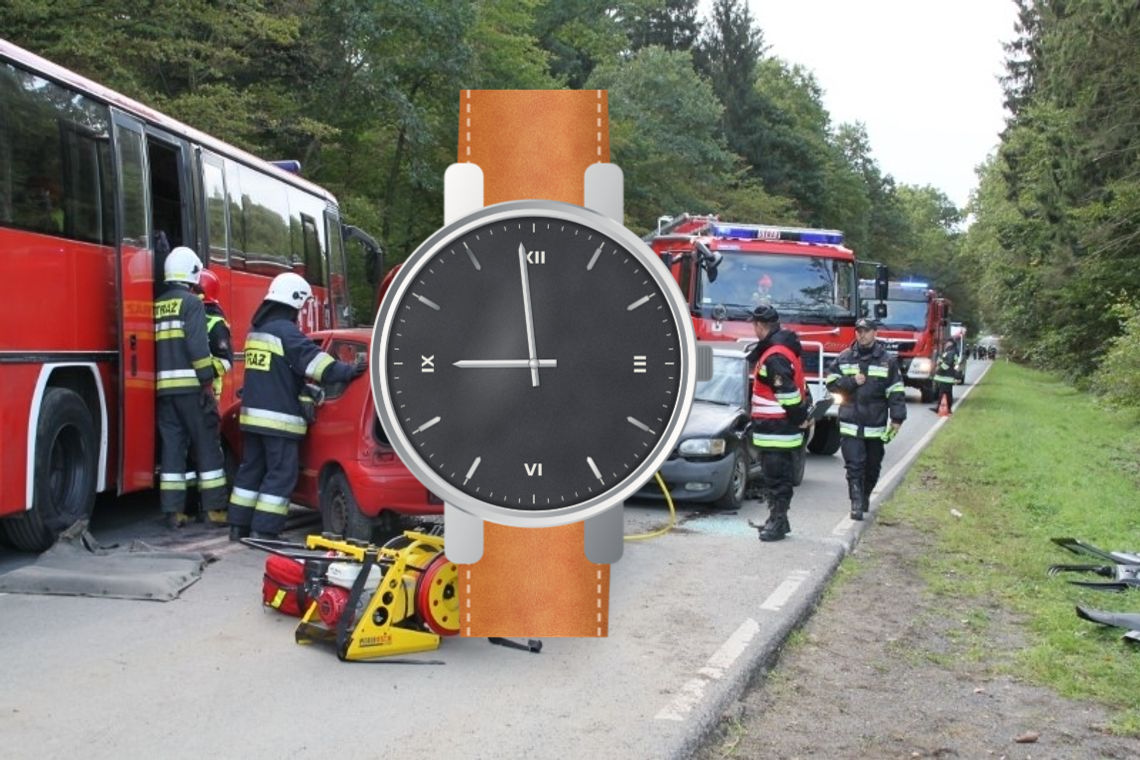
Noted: **8:59**
